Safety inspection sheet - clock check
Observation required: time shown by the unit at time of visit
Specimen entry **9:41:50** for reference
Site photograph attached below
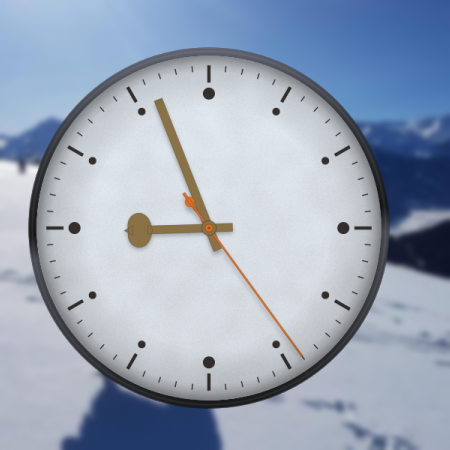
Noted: **8:56:24**
